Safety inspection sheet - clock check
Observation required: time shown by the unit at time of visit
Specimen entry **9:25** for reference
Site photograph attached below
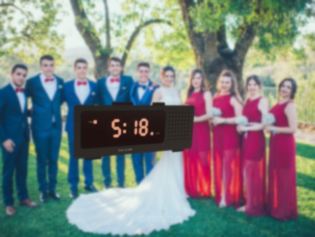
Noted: **5:18**
